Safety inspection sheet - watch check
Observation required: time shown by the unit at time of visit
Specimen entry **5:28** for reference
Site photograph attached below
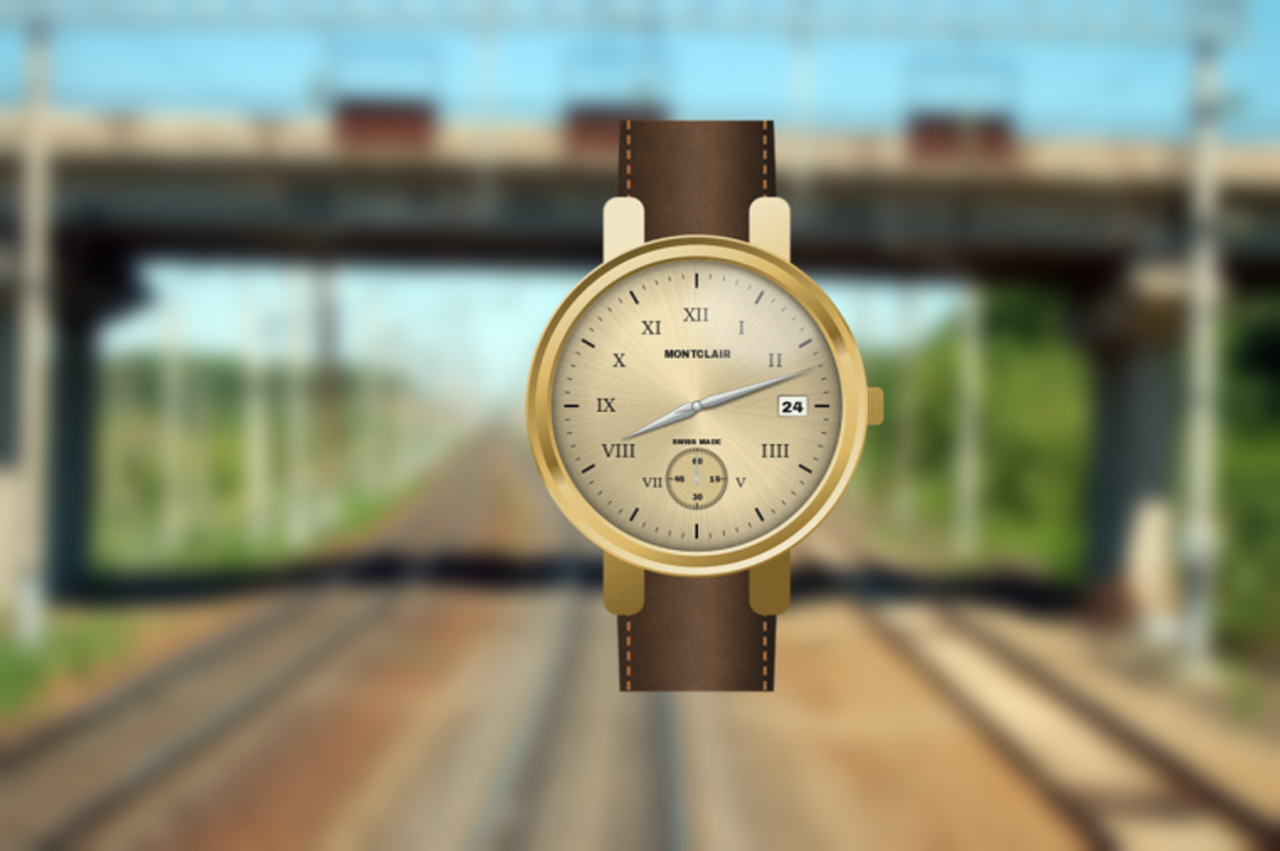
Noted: **8:12**
